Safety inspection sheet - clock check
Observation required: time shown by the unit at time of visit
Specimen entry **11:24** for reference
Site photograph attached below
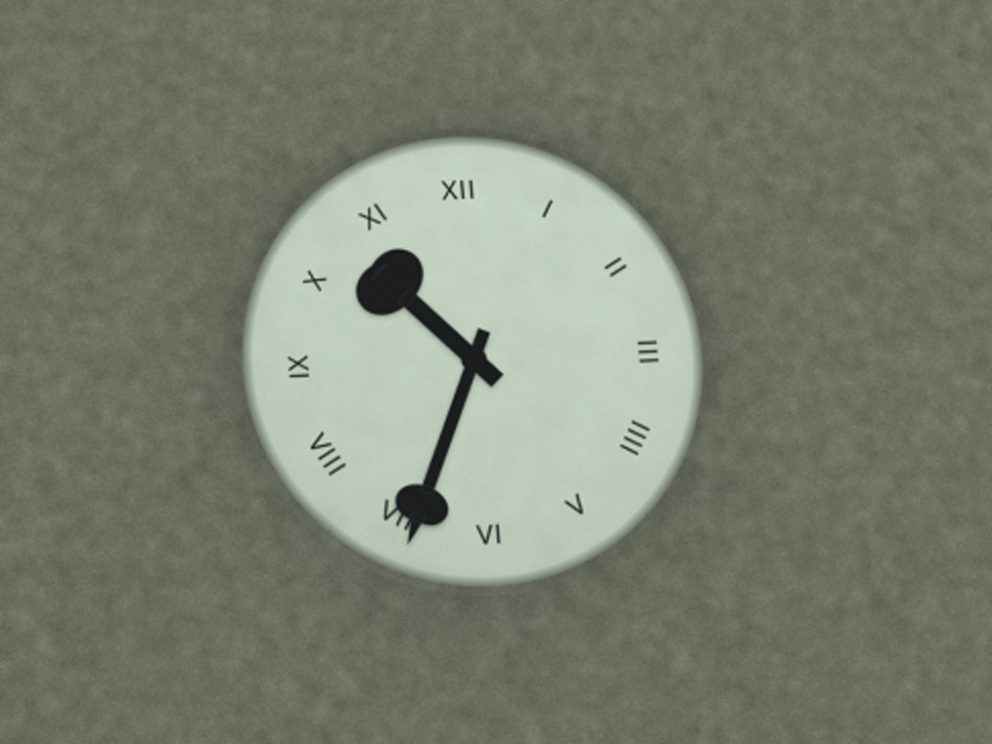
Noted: **10:34**
